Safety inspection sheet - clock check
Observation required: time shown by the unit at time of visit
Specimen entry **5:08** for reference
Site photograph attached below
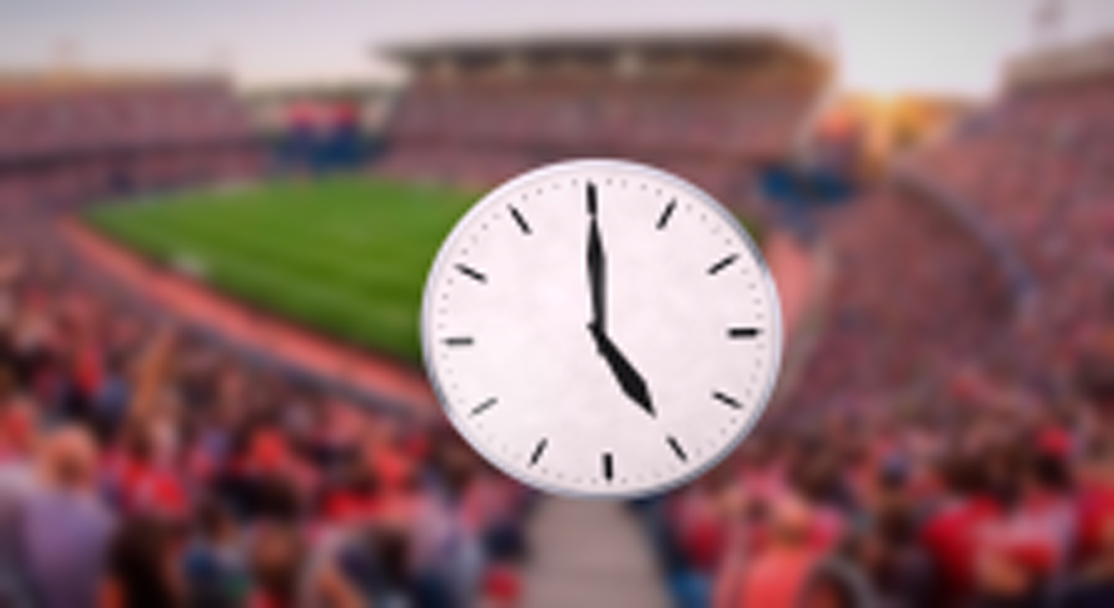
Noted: **5:00**
